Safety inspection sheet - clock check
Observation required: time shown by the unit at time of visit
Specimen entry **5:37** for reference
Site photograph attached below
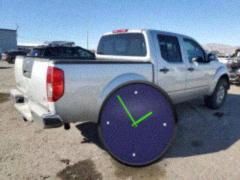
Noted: **1:54**
